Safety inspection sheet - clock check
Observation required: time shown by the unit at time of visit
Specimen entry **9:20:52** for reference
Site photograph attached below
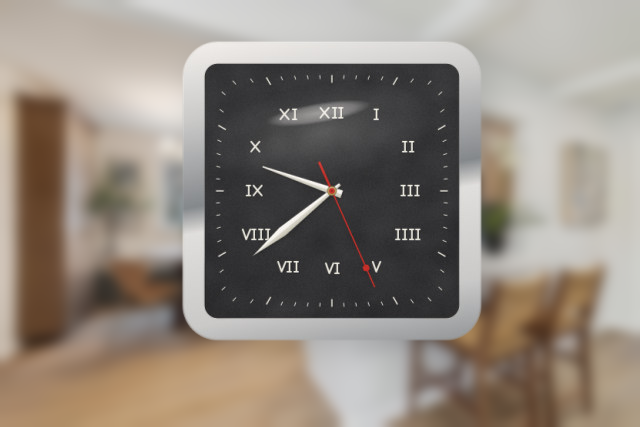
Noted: **9:38:26**
